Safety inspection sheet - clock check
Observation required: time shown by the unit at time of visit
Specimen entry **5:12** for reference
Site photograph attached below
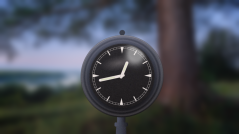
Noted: **12:43**
